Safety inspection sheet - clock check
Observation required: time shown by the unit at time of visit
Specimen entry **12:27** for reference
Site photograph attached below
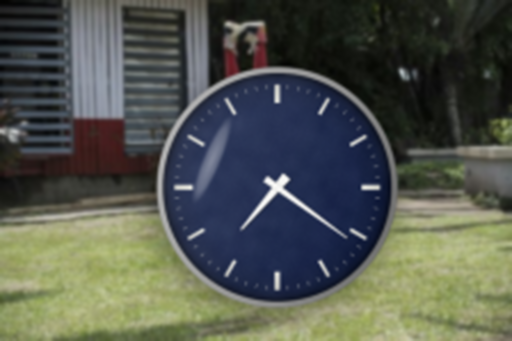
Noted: **7:21**
